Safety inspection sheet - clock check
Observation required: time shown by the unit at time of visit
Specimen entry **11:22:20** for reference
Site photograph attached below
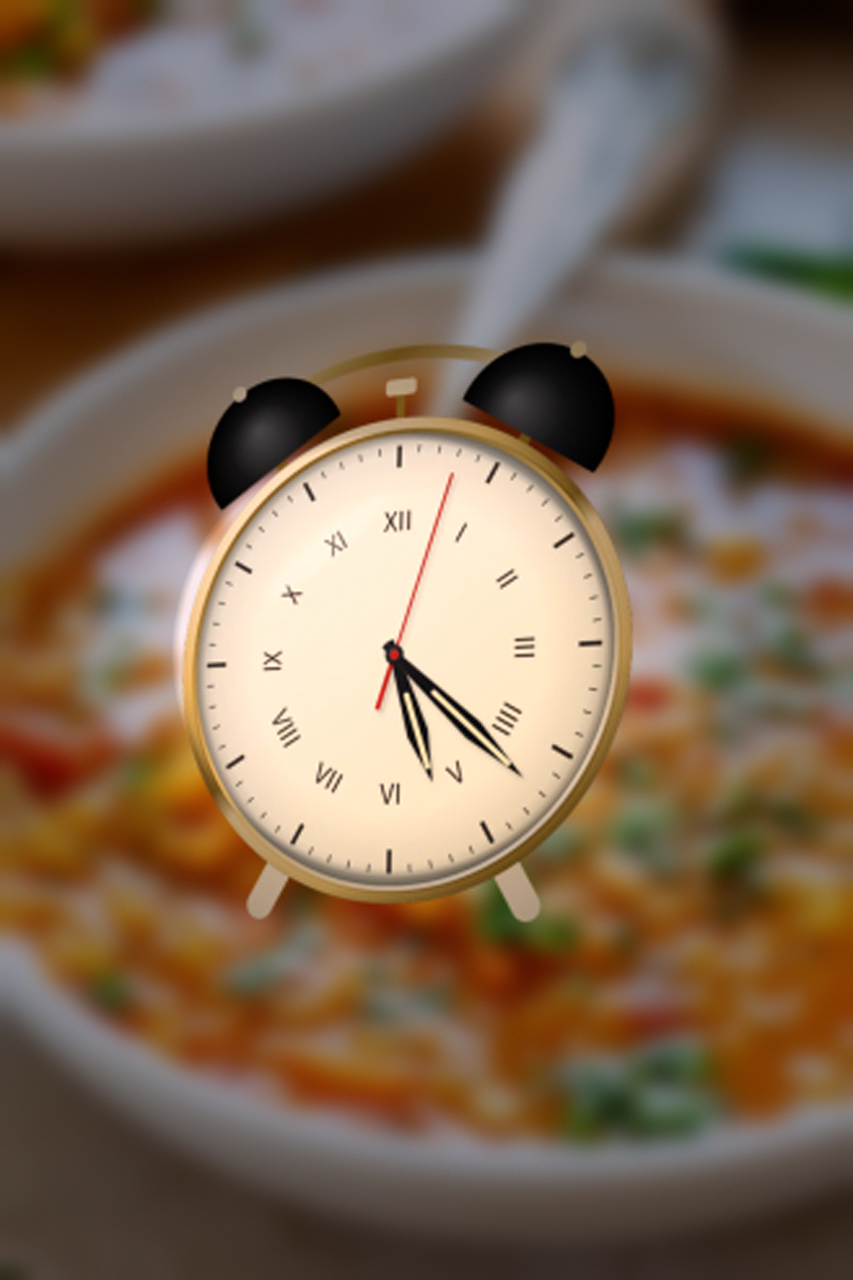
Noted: **5:22:03**
